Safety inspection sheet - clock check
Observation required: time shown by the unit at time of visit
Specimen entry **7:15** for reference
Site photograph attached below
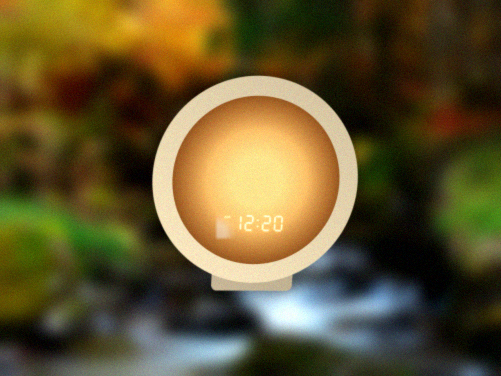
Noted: **12:20**
